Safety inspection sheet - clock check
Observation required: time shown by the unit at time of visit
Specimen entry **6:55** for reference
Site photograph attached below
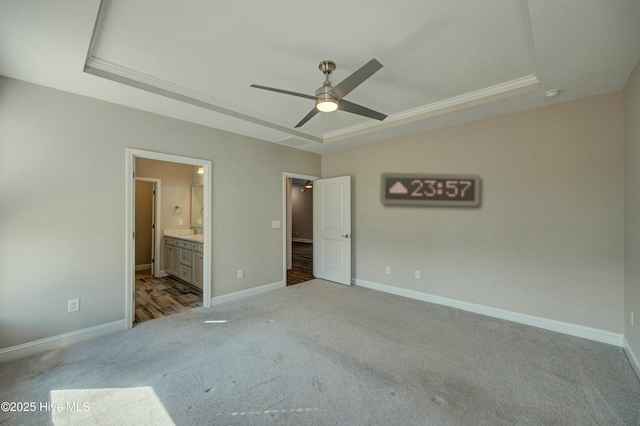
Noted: **23:57**
